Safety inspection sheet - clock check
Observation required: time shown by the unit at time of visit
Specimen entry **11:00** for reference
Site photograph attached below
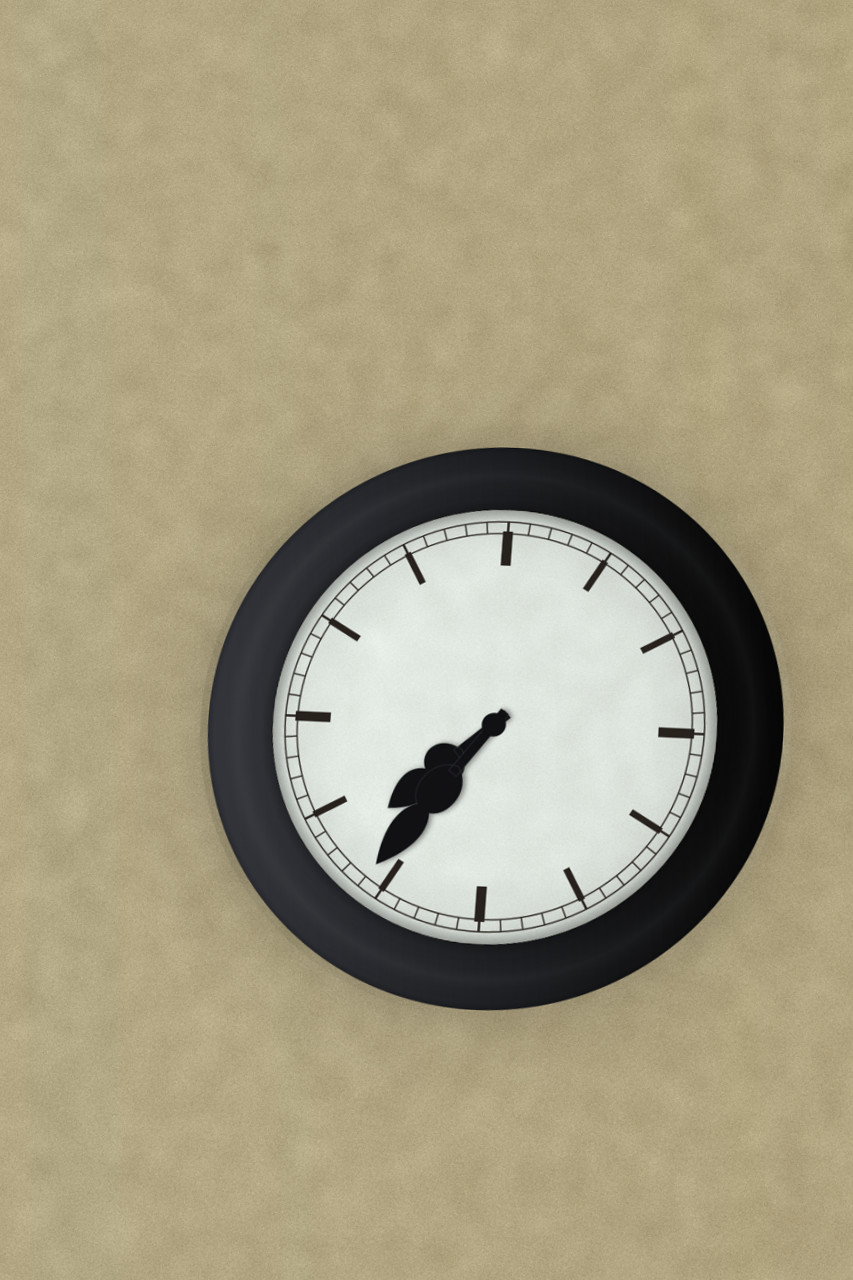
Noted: **7:36**
